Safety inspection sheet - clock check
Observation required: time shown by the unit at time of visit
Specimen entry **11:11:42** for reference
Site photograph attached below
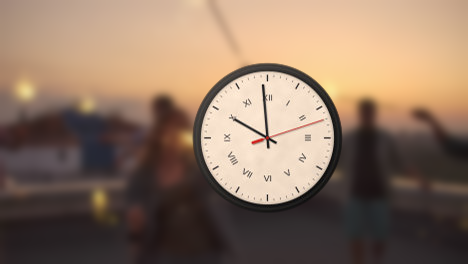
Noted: **9:59:12**
